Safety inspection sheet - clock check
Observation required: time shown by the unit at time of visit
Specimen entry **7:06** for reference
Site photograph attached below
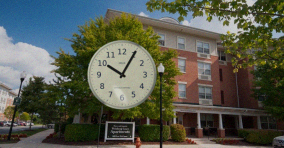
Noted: **10:05**
